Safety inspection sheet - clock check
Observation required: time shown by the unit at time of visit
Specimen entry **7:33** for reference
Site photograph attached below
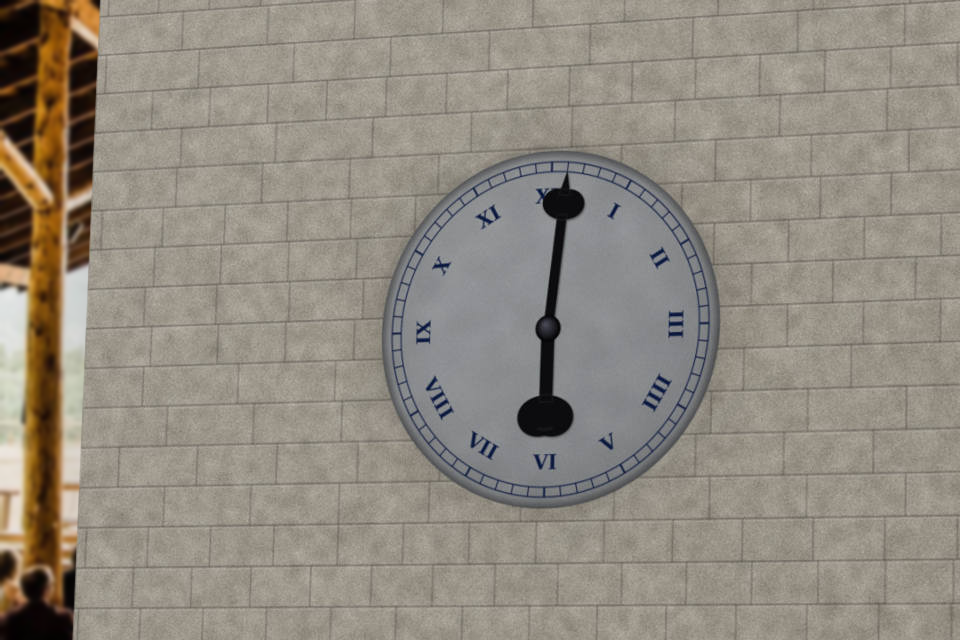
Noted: **6:01**
